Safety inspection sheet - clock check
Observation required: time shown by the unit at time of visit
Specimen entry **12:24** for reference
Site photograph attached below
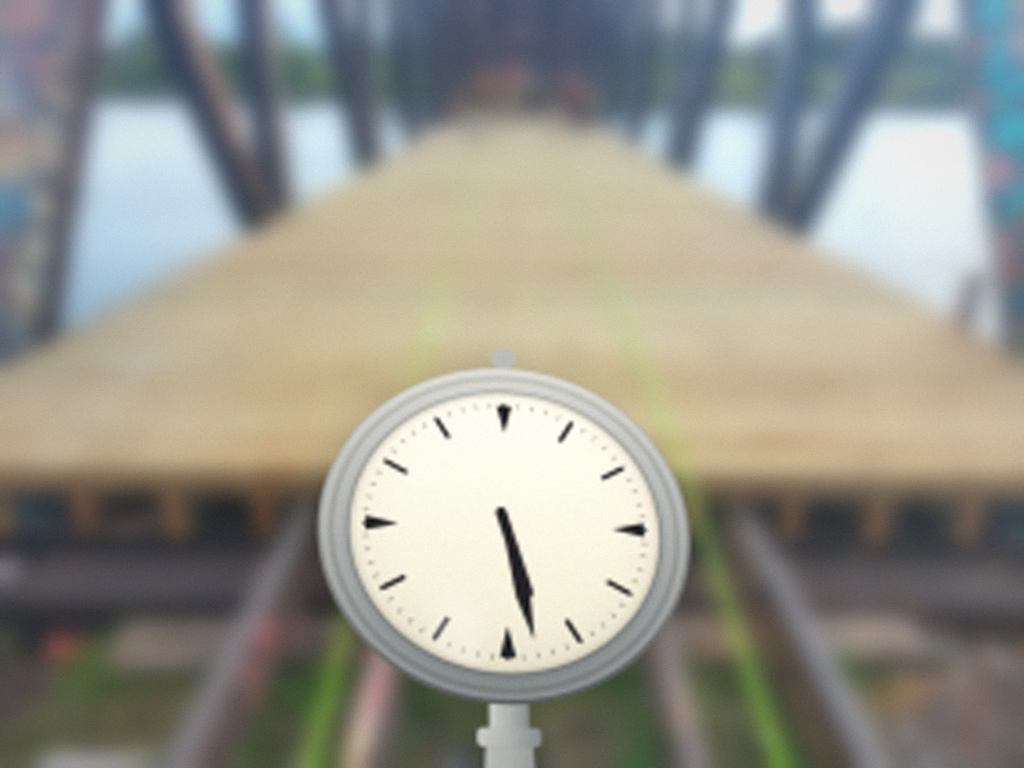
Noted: **5:28**
